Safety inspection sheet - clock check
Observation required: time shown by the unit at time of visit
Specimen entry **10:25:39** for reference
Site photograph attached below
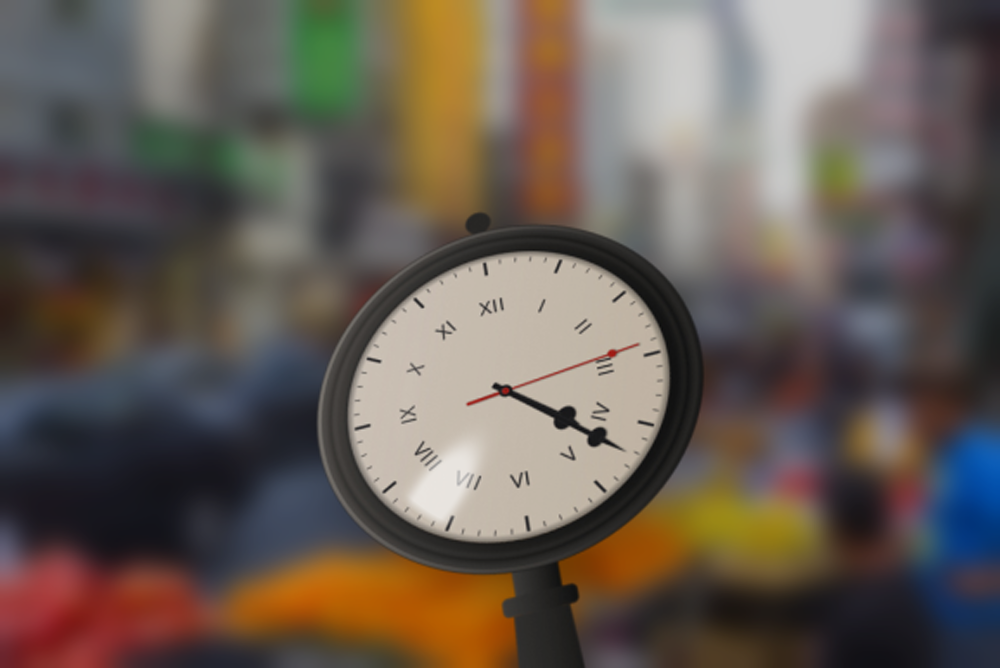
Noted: **4:22:14**
